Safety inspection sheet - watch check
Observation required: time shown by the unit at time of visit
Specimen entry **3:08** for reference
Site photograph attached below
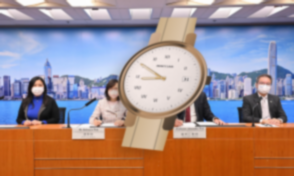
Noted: **8:50**
